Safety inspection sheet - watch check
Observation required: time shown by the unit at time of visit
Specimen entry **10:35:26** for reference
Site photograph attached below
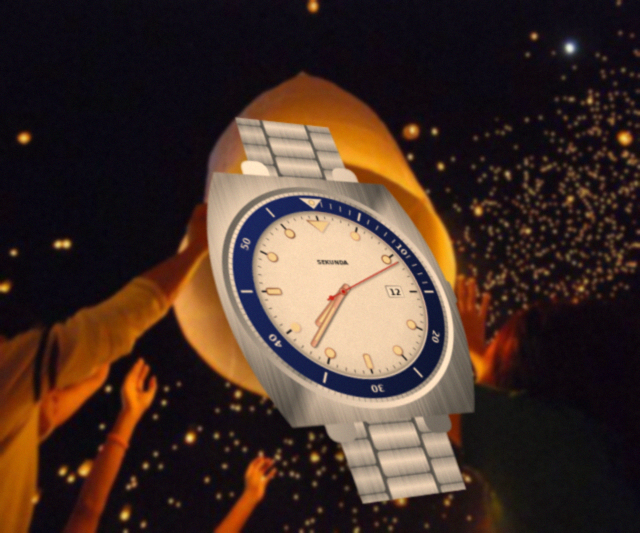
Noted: **7:37:11**
